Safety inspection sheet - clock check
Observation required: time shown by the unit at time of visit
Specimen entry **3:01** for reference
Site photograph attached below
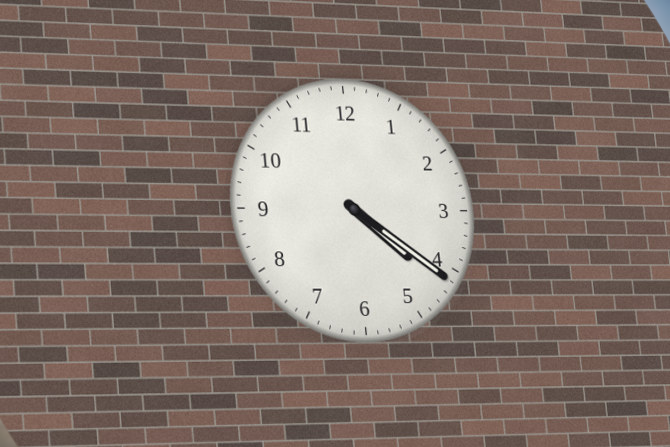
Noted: **4:21**
